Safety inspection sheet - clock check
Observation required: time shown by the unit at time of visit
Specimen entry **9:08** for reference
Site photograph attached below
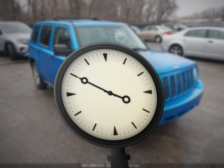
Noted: **3:50**
